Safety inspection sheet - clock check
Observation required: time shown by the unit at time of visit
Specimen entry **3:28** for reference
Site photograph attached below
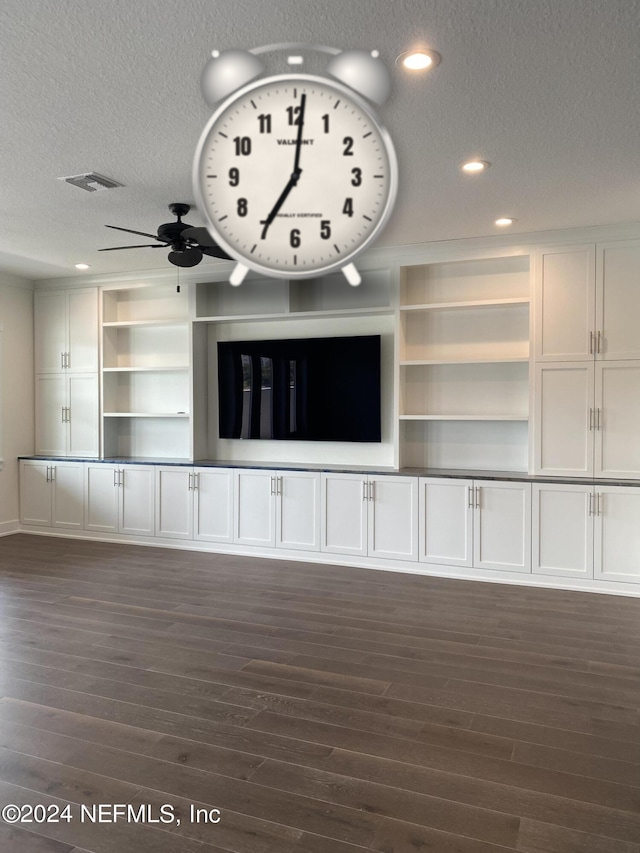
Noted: **7:01**
